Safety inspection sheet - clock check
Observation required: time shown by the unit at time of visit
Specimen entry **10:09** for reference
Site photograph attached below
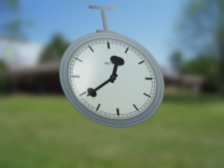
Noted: **12:39**
